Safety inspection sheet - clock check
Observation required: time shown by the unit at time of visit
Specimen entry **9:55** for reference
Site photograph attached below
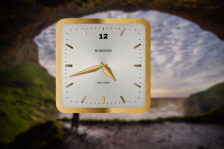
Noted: **4:42**
